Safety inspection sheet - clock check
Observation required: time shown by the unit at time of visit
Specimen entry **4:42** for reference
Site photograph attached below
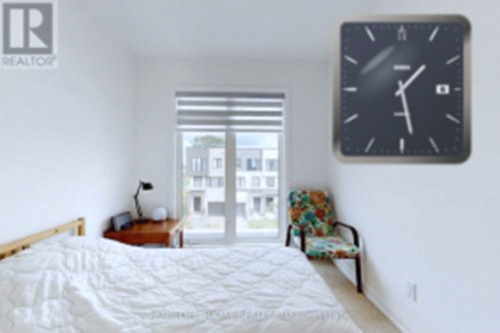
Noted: **1:28**
